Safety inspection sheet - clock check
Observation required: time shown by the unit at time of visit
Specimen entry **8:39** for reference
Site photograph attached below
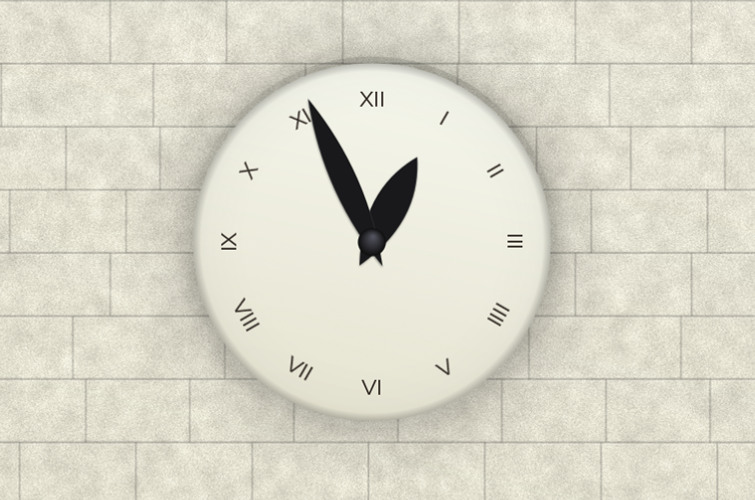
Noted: **12:56**
